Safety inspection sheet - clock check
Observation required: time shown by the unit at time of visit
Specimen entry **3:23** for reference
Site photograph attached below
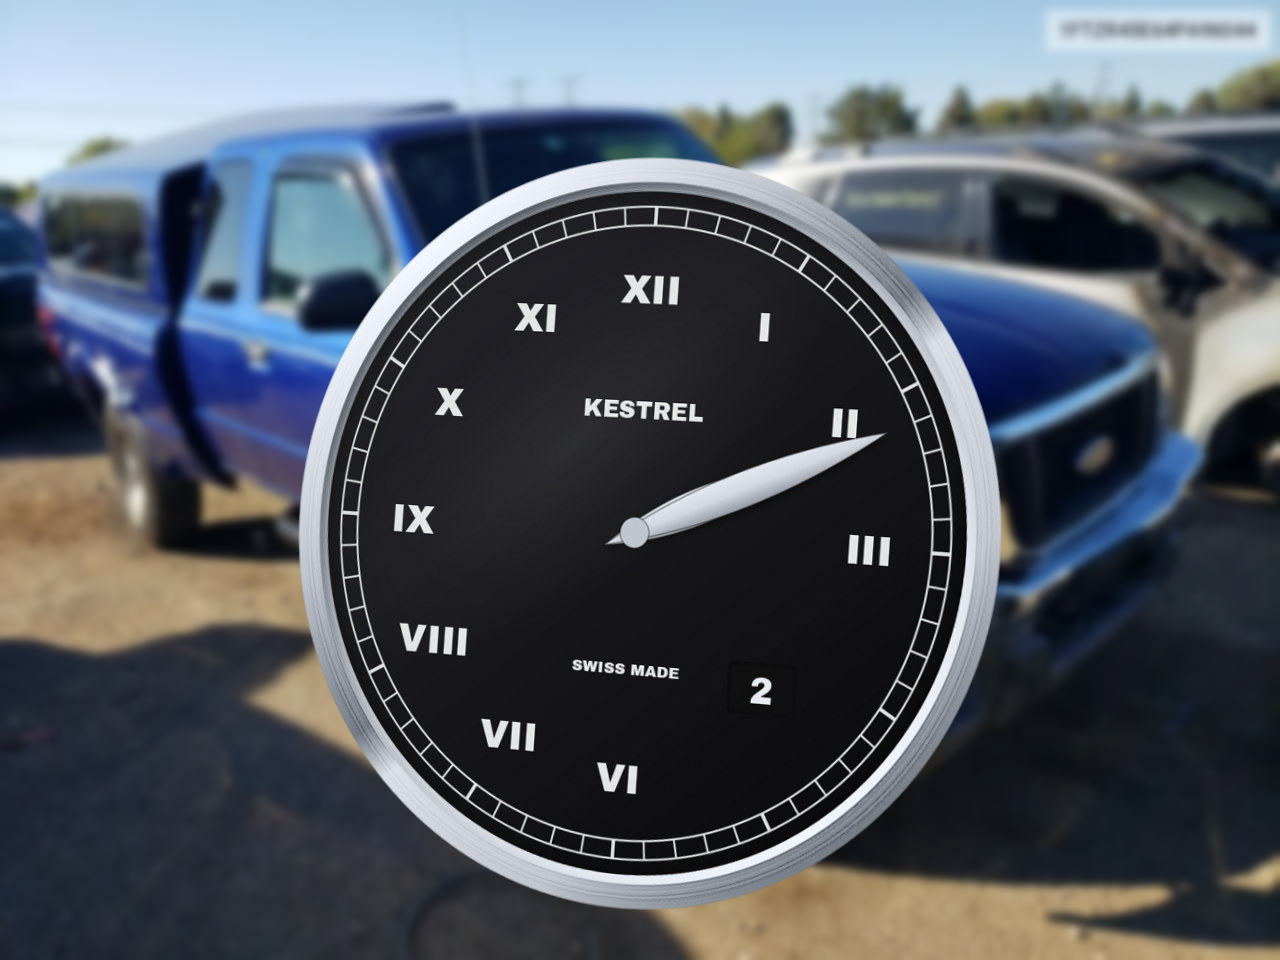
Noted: **2:11**
